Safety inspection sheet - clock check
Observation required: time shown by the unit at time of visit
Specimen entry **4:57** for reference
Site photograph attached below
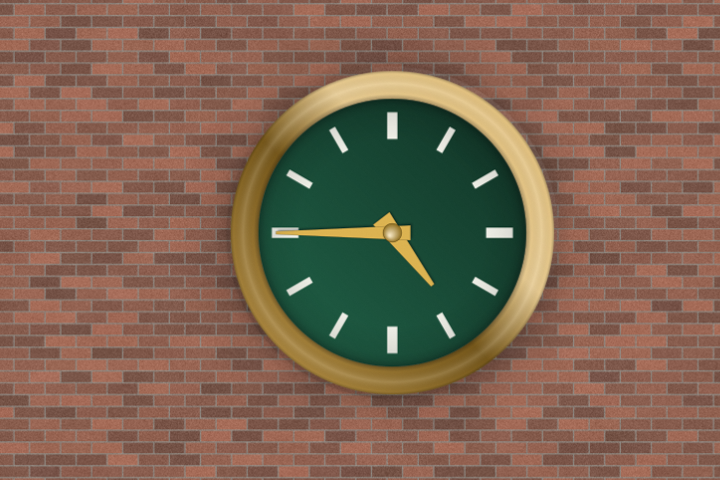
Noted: **4:45**
